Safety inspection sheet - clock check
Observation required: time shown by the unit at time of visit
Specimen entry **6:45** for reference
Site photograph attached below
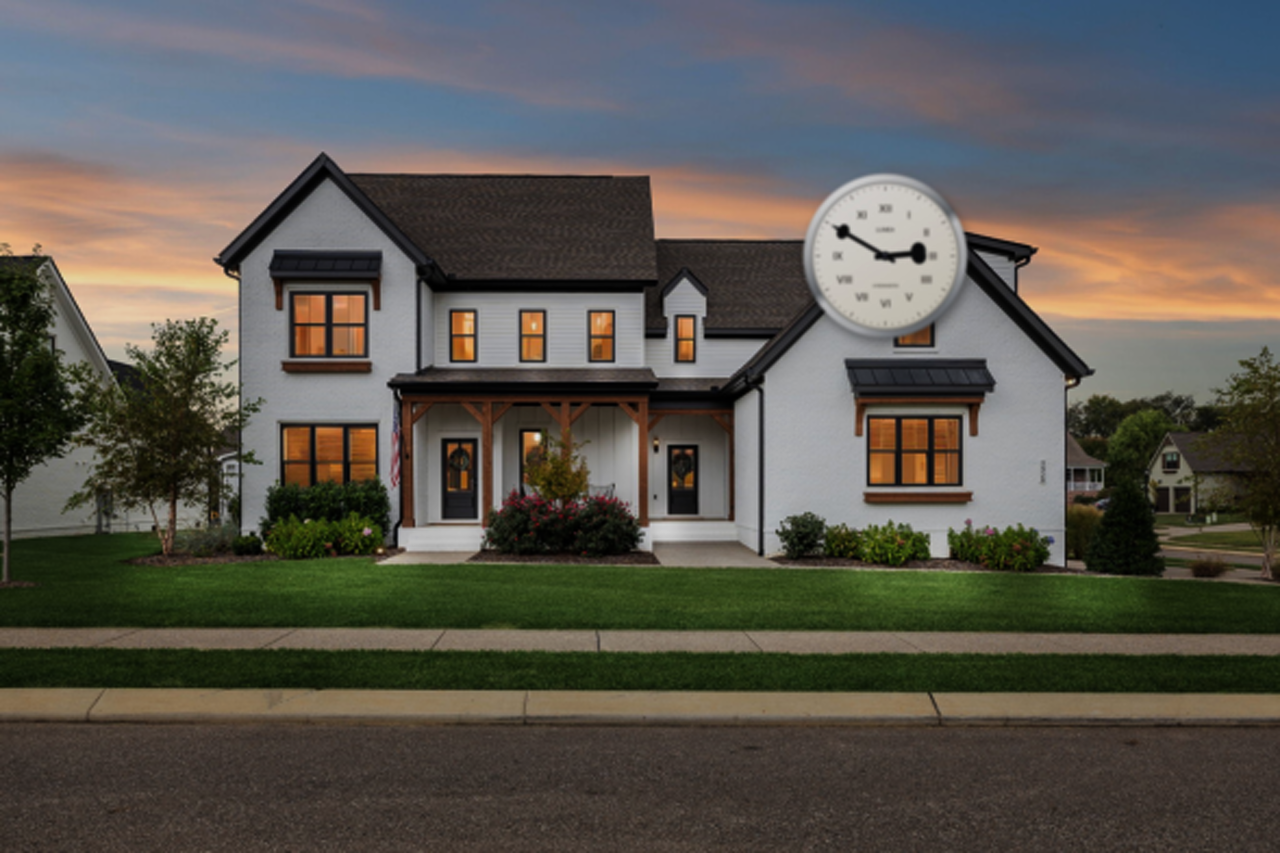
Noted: **2:50**
